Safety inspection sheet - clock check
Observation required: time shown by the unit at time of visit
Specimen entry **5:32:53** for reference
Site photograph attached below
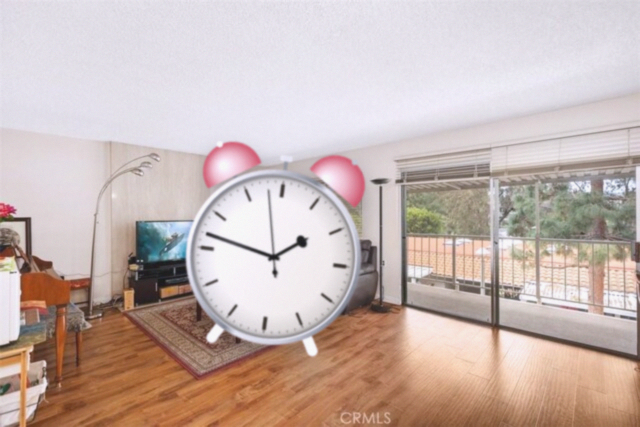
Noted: **1:46:58**
